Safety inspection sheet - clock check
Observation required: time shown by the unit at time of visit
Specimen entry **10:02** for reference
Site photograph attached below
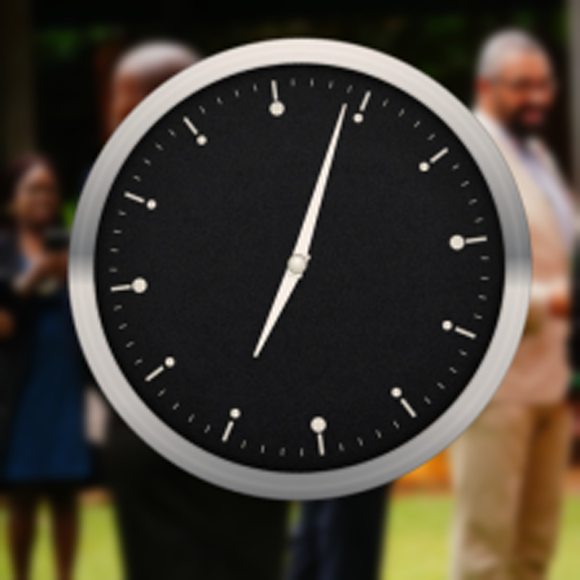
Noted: **7:04**
